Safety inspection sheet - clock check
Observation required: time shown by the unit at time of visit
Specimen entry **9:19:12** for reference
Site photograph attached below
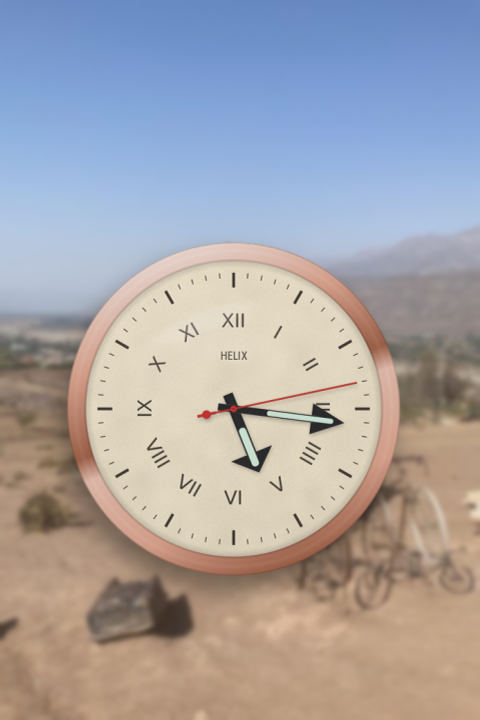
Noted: **5:16:13**
